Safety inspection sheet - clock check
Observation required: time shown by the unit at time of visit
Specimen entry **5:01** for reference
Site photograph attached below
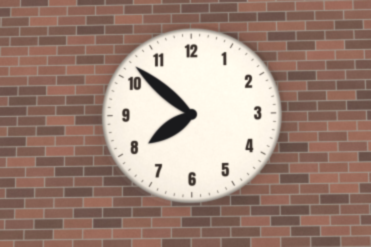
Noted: **7:52**
